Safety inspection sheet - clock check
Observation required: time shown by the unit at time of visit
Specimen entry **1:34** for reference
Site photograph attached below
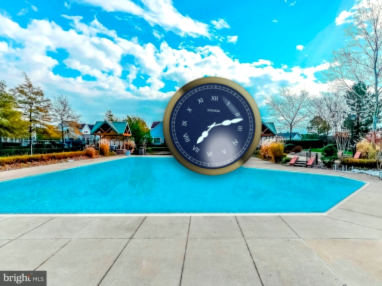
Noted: **7:12**
